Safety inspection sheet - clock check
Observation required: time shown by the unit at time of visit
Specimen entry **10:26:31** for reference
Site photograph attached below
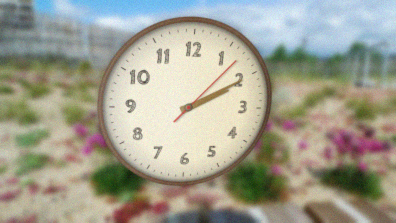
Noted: **2:10:07**
